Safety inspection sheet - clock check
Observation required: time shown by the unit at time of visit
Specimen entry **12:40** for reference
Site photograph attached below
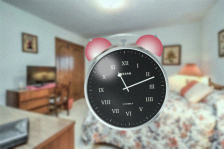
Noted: **11:12**
